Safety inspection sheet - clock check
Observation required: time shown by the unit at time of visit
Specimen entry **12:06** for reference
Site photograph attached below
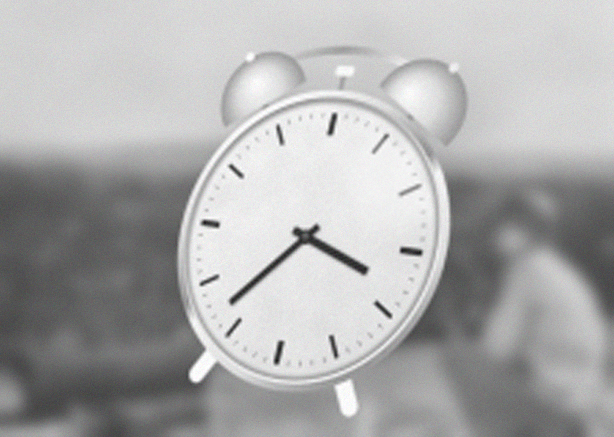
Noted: **3:37**
